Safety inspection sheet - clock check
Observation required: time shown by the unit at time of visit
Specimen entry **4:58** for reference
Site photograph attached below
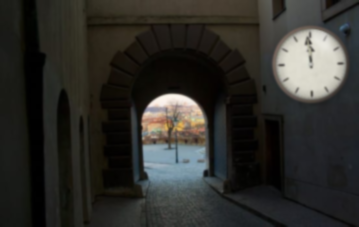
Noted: **11:59**
